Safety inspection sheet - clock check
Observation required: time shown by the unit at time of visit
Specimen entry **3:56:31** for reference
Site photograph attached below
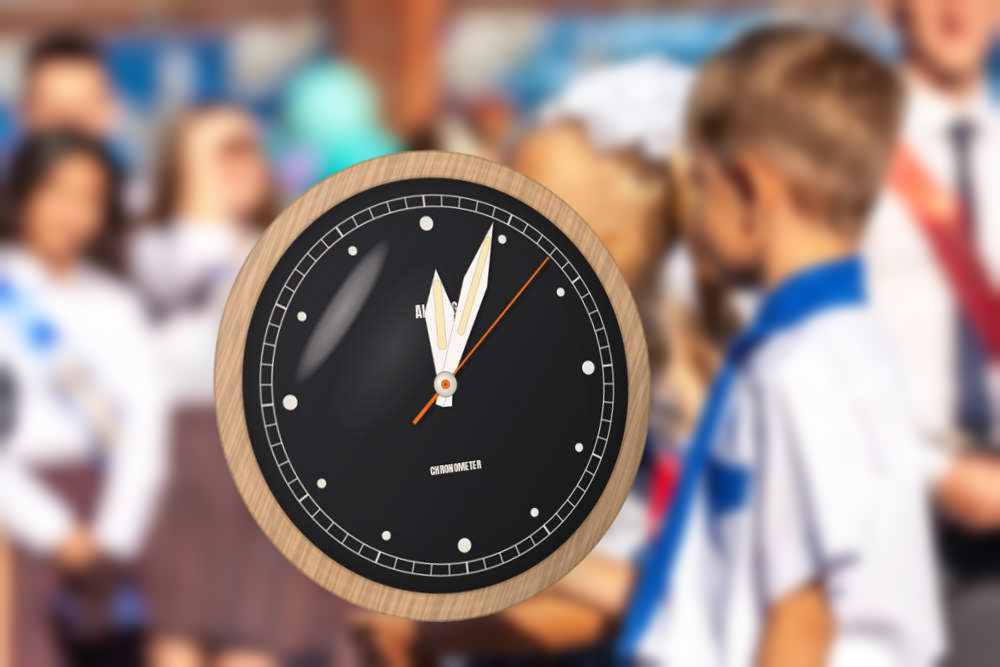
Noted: **12:04:08**
